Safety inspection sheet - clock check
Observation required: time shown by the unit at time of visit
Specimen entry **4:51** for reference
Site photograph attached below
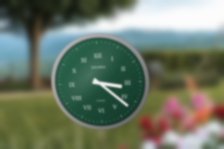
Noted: **3:22**
